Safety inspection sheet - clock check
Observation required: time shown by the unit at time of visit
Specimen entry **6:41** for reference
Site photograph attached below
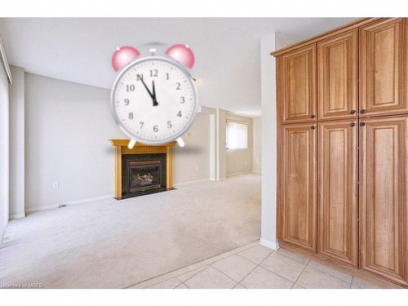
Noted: **11:55**
